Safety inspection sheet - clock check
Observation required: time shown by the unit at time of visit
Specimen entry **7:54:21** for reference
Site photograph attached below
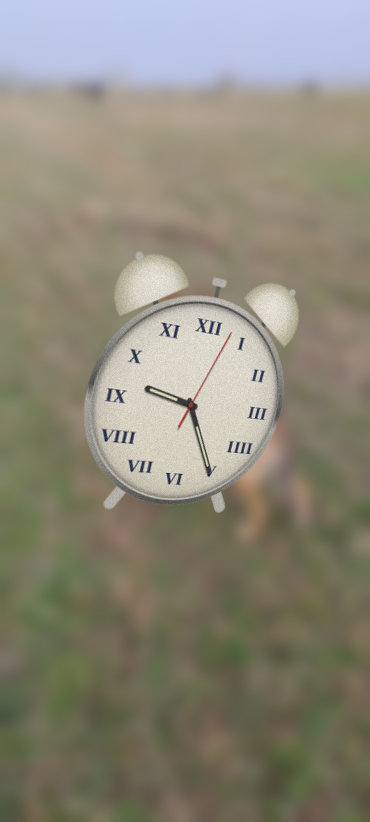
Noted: **9:25:03**
